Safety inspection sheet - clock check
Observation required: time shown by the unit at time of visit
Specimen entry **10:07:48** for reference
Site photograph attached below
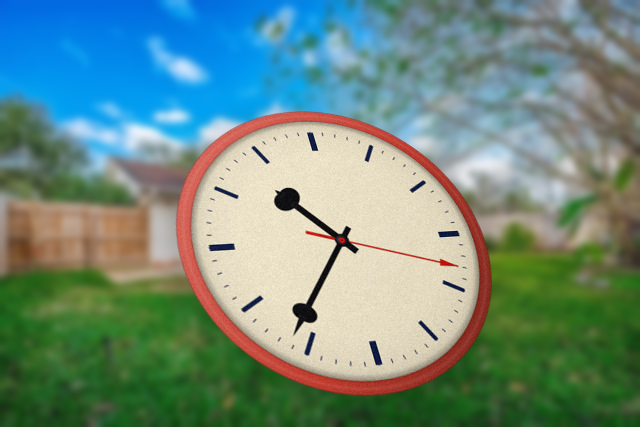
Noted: **10:36:18**
